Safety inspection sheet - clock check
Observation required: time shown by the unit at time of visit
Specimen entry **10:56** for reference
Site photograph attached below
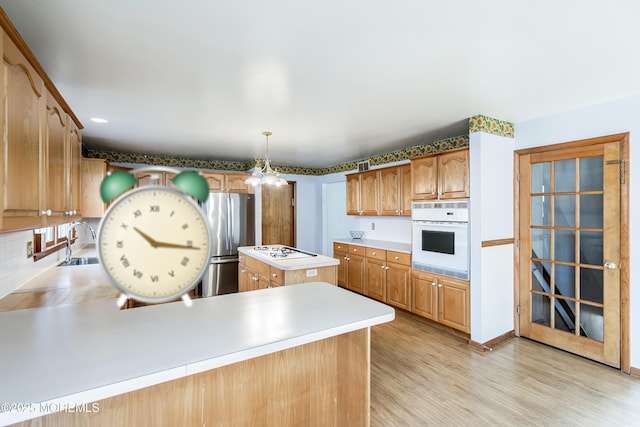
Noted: **10:16**
